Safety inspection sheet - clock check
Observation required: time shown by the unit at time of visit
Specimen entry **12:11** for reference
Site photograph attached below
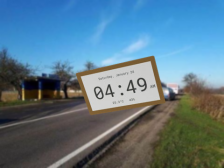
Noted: **4:49**
